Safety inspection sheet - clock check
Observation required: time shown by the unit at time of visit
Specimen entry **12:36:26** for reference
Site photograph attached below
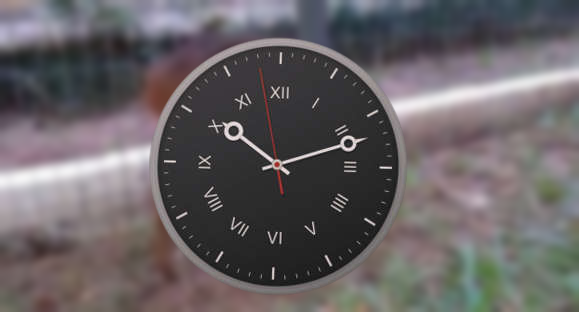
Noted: **10:11:58**
